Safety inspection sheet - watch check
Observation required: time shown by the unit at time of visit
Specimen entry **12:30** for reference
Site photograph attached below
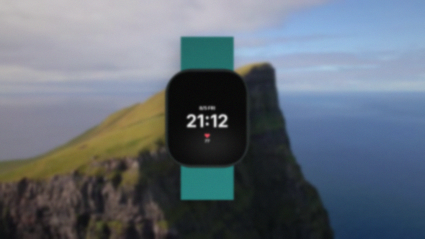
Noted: **21:12**
